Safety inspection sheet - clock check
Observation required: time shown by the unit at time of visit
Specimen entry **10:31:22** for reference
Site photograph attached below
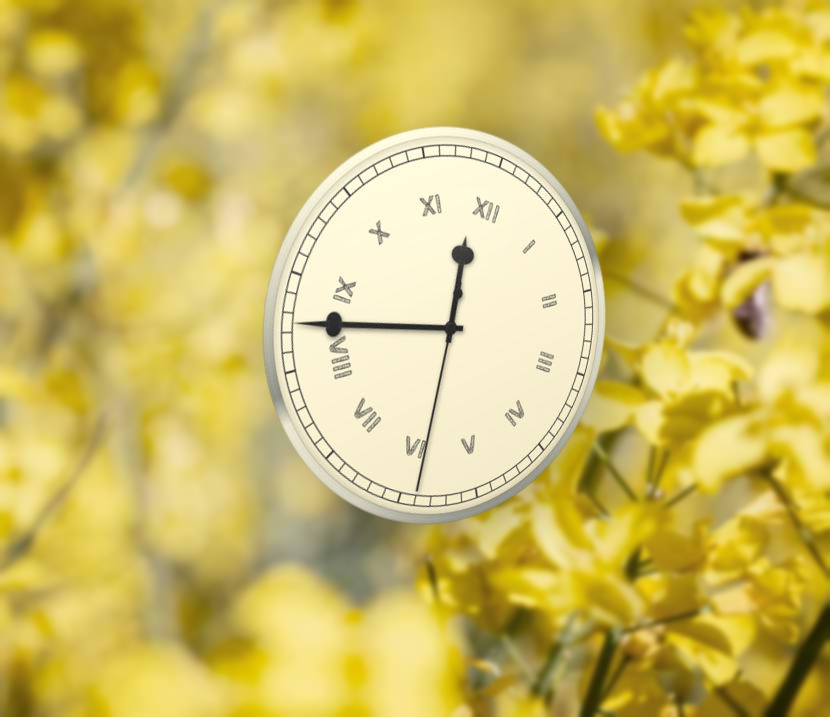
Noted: **11:42:29**
